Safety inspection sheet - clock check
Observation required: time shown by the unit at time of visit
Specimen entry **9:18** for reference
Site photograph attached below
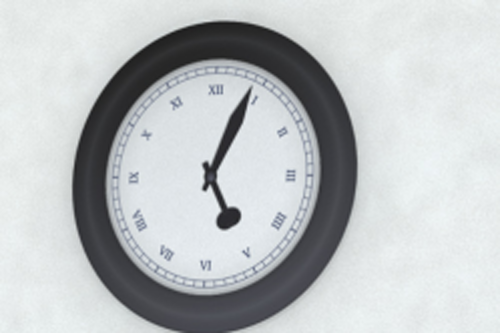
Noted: **5:04**
